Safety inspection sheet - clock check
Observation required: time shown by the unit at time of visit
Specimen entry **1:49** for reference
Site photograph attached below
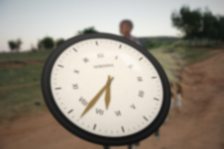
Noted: **6:38**
